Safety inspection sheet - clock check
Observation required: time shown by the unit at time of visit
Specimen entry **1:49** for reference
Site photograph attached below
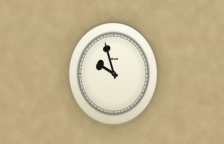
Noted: **9:57**
